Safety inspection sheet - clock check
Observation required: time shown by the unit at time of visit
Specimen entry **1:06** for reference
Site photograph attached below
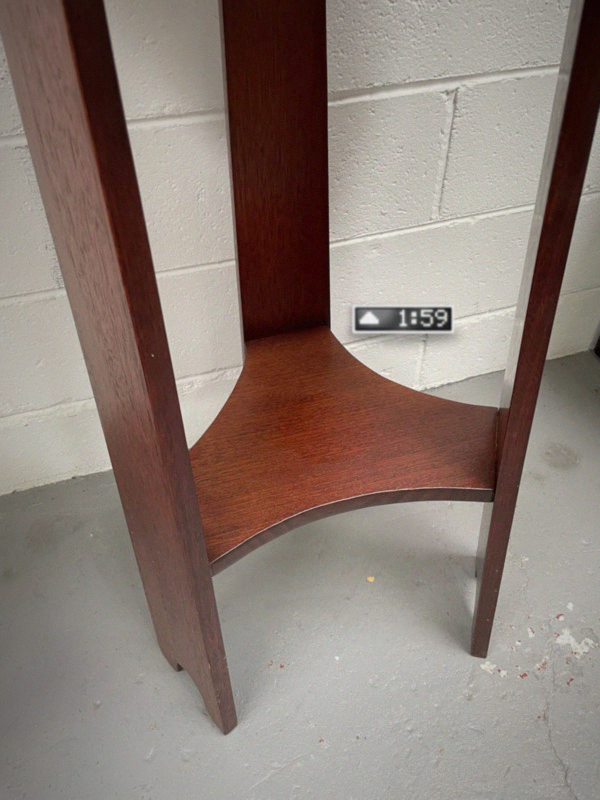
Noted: **1:59**
